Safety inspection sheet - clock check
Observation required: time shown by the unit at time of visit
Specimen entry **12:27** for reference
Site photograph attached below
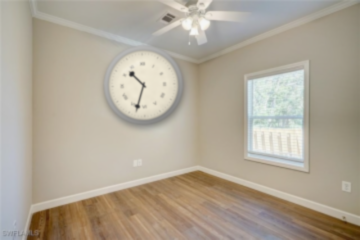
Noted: **10:33**
